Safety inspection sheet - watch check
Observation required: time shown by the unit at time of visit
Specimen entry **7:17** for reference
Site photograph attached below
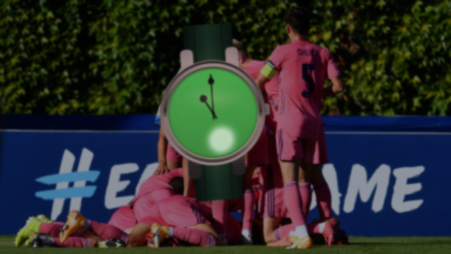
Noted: **11:00**
